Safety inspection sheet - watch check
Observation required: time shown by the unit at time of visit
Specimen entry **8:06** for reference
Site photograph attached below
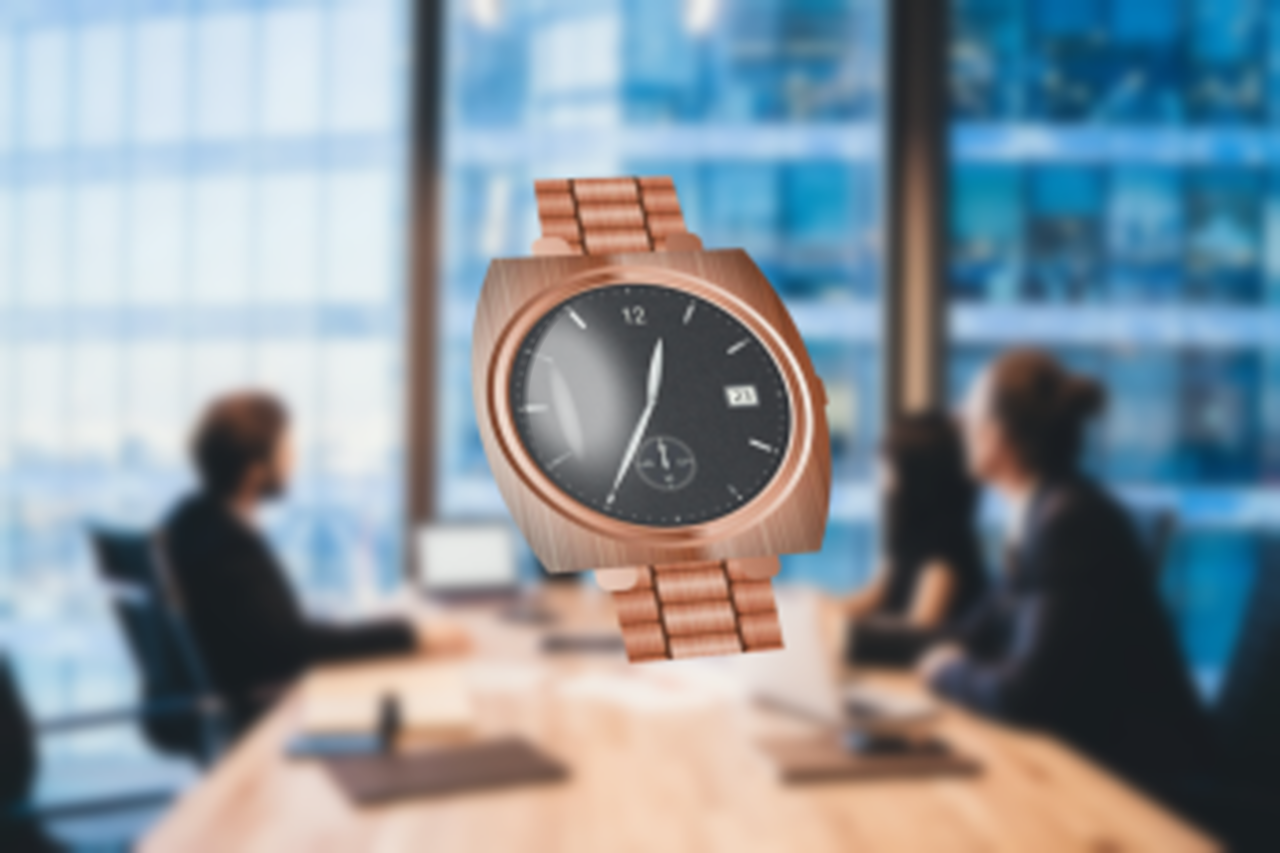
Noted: **12:35**
